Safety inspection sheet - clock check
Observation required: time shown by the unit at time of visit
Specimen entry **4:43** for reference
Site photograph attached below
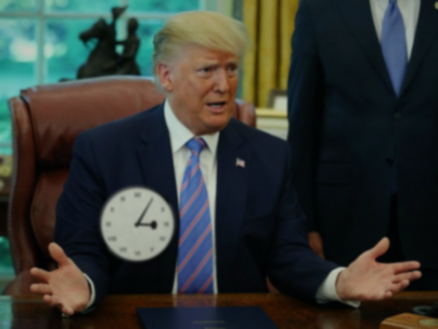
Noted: **3:05**
